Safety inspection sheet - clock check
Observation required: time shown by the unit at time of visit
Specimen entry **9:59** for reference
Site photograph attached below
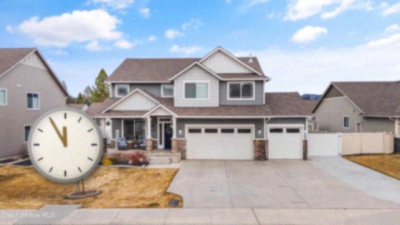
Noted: **11:55**
